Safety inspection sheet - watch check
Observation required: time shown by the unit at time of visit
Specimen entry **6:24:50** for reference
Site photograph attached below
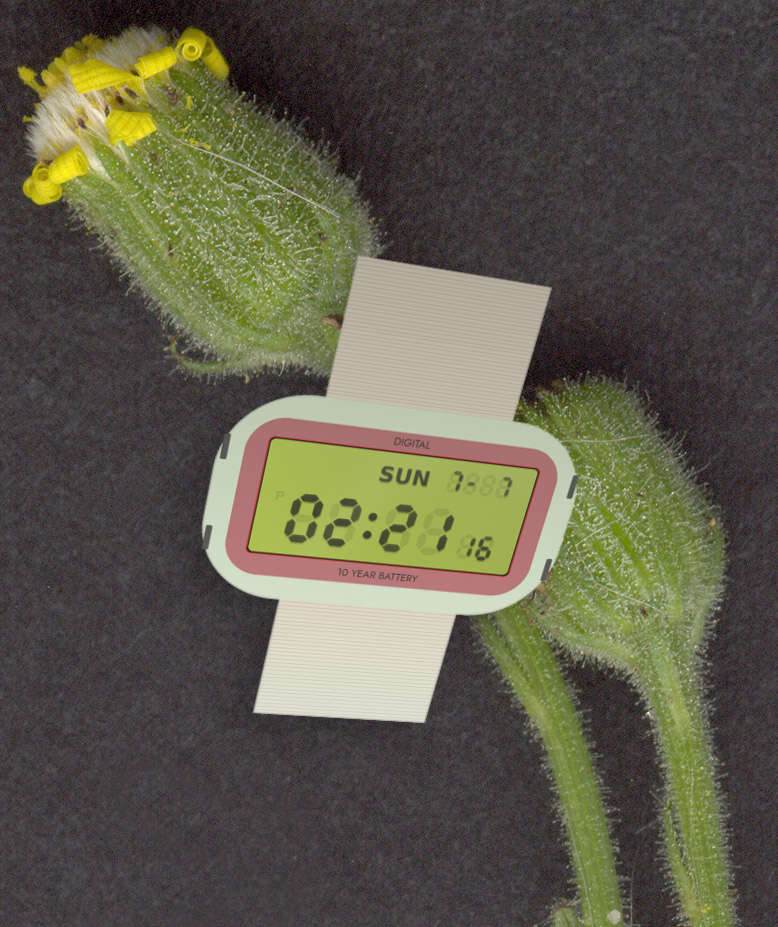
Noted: **2:21:16**
